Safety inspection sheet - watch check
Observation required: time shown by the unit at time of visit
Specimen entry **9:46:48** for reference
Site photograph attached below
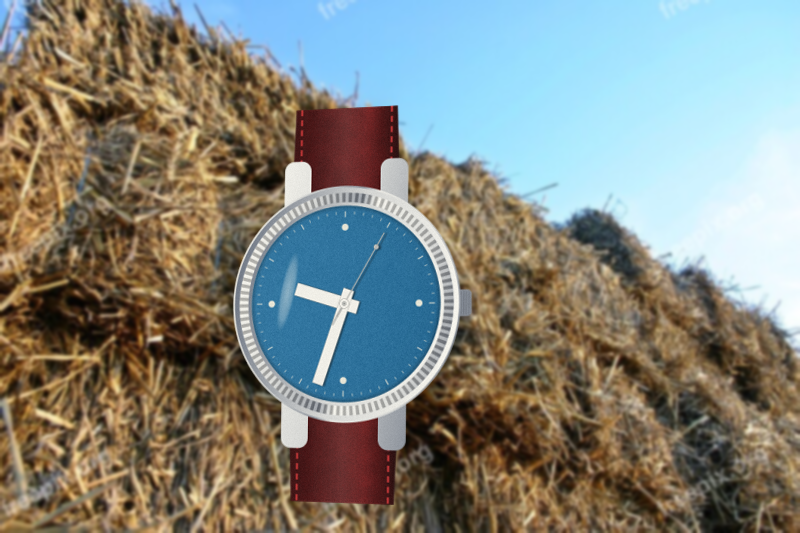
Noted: **9:33:05**
